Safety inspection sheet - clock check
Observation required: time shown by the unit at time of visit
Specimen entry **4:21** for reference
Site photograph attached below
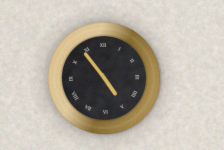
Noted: **4:54**
